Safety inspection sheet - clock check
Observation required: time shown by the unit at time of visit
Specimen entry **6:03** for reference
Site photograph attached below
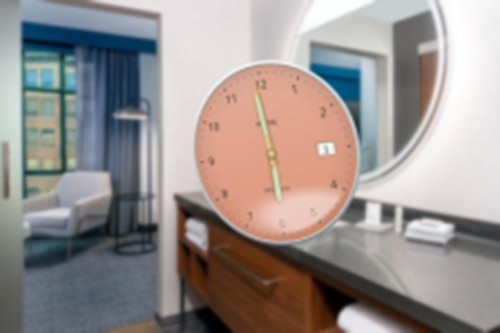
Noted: **5:59**
